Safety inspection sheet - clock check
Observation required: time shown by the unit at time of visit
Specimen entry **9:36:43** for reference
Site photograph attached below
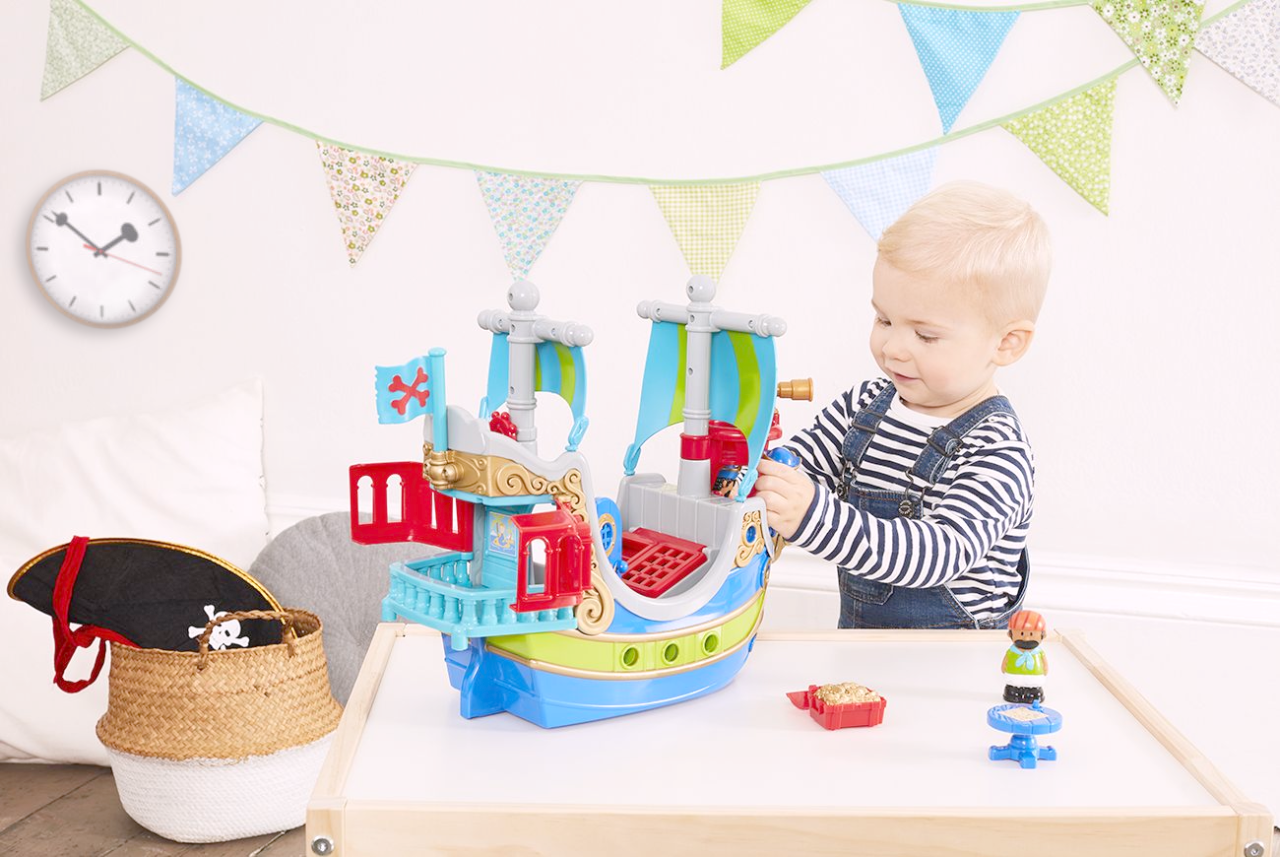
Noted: **1:51:18**
